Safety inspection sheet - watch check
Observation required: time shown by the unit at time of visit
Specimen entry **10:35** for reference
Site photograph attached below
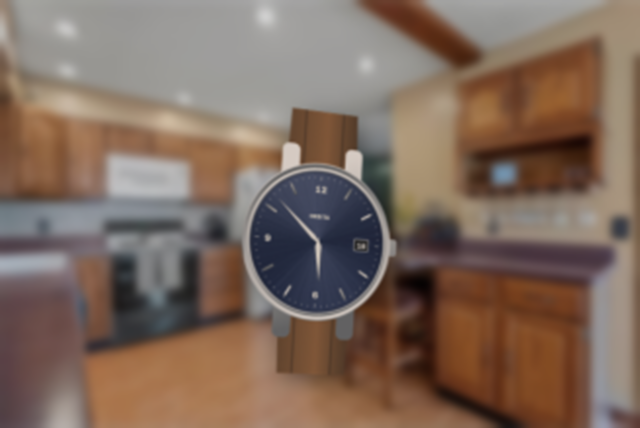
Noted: **5:52**
